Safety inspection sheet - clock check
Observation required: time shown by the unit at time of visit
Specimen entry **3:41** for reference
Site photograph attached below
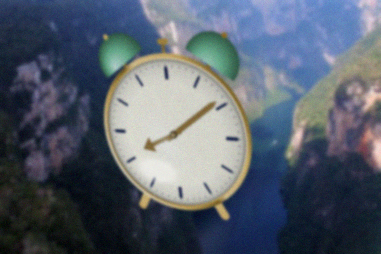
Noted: **8:09**
